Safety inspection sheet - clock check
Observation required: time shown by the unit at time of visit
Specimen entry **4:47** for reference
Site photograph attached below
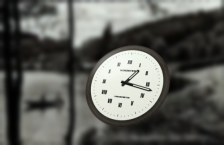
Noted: **1:17**
